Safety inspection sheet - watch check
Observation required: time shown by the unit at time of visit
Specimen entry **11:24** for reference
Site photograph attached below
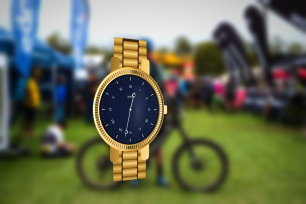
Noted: **12:32**
